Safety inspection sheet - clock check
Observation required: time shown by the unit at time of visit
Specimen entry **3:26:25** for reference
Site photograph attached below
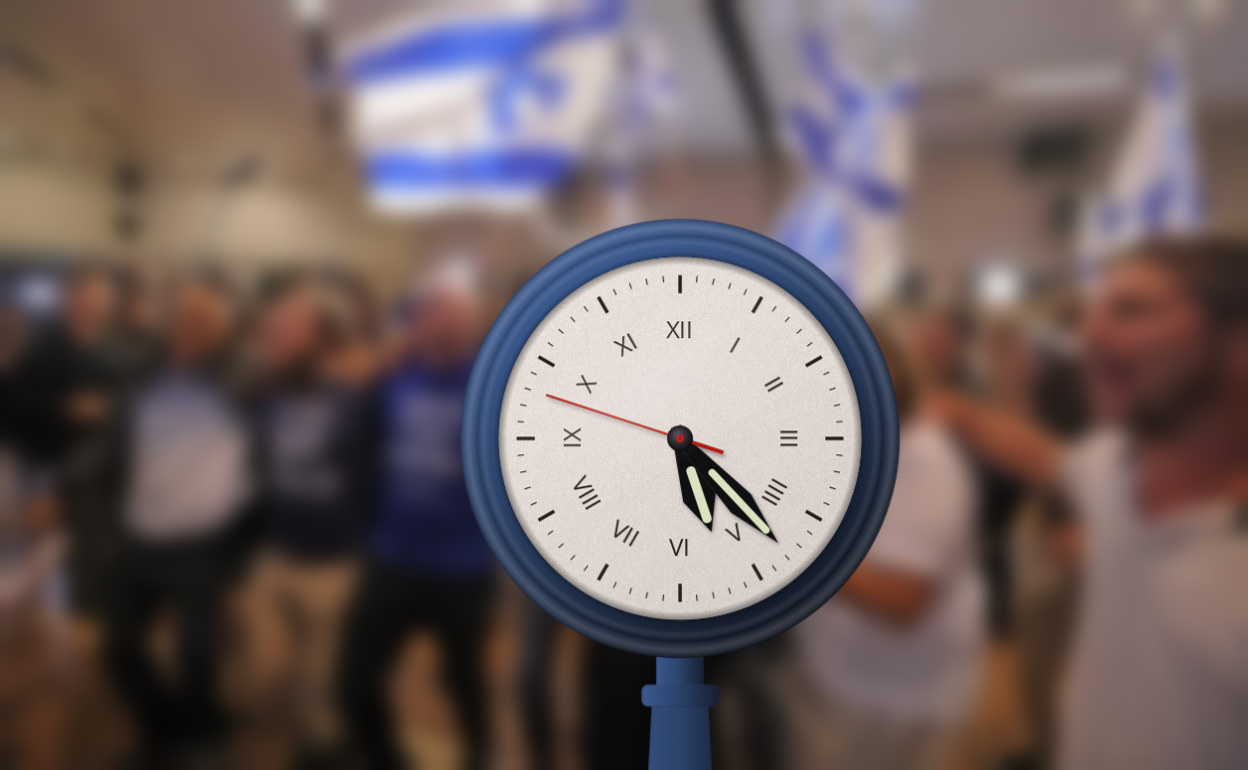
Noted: **5:22:48**
